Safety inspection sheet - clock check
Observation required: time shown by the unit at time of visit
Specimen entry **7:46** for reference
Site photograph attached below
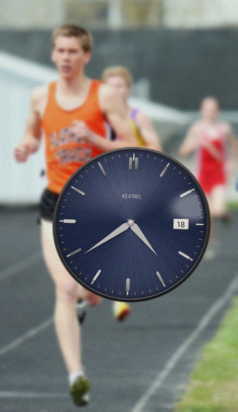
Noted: **4:39**
